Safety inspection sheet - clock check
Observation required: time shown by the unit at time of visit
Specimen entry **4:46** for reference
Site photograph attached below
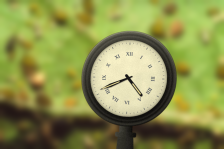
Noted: **4:41**
